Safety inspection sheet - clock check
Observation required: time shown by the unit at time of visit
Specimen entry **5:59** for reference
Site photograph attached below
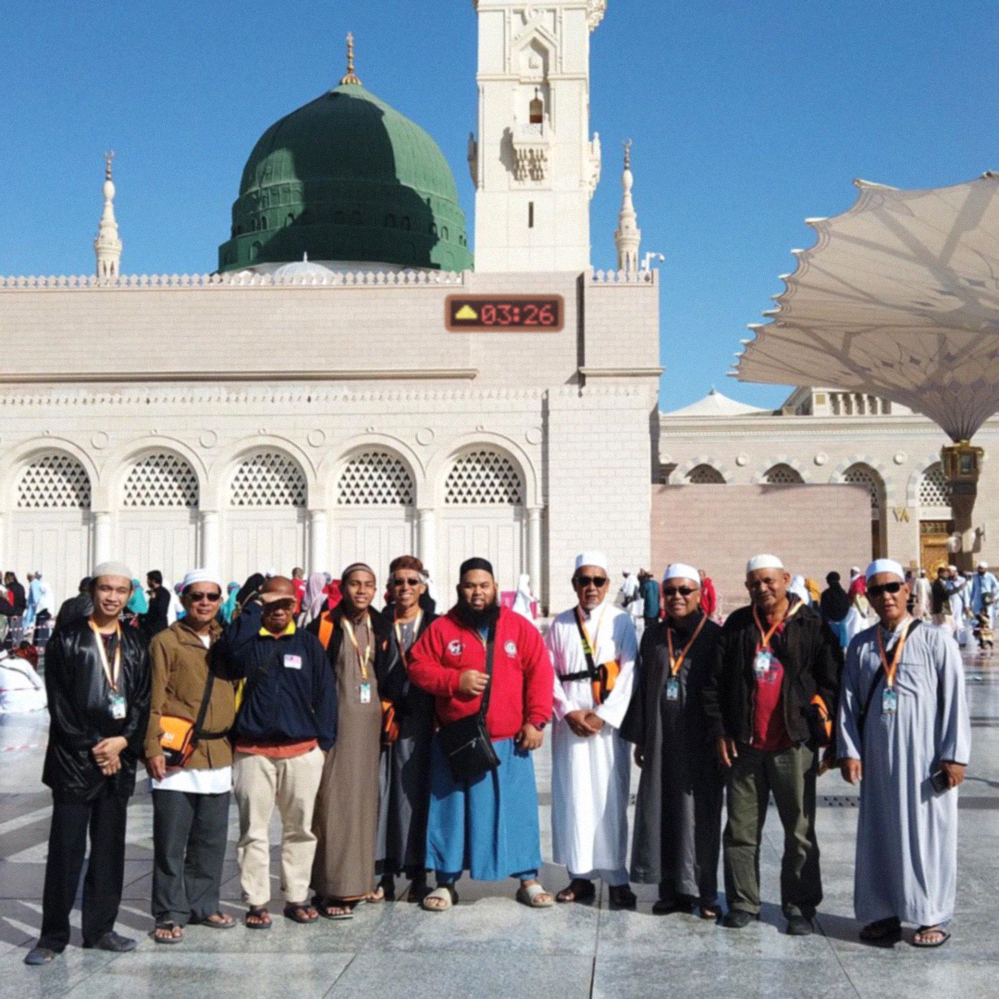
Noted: **3:26**
